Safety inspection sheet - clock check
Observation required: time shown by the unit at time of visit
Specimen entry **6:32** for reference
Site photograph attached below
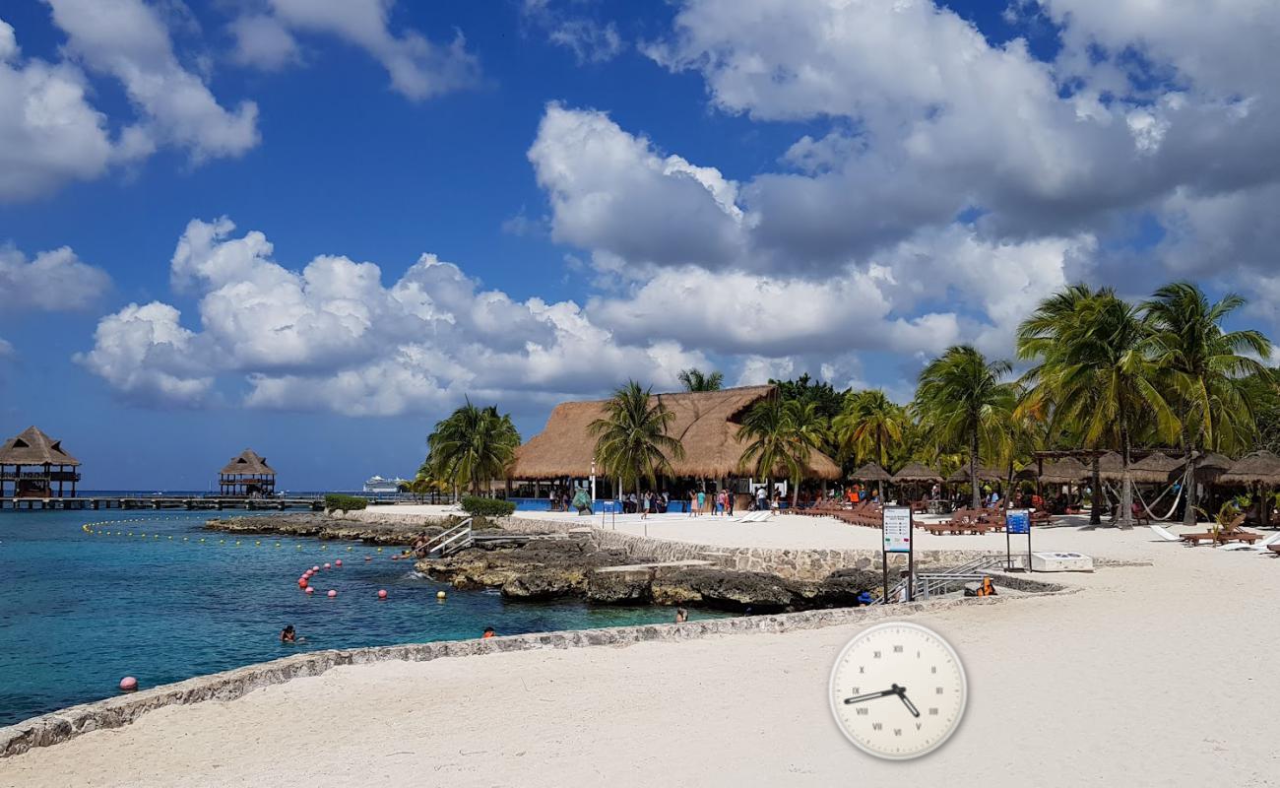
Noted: **4:43**
